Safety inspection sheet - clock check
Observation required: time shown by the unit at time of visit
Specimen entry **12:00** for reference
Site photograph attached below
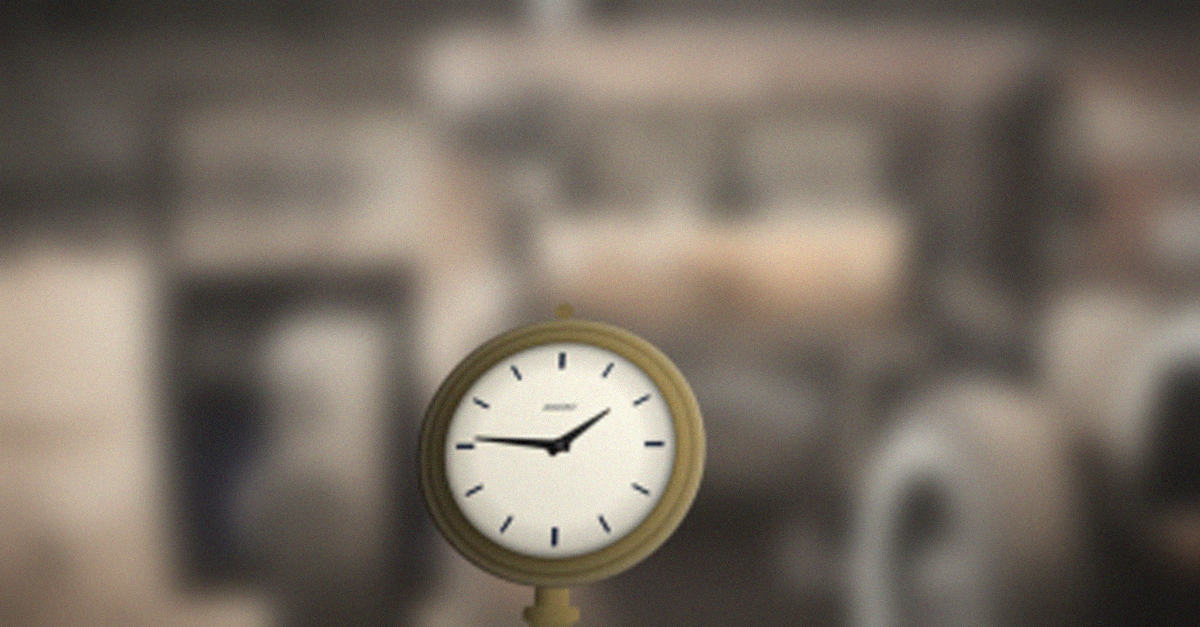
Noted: **1:46**
